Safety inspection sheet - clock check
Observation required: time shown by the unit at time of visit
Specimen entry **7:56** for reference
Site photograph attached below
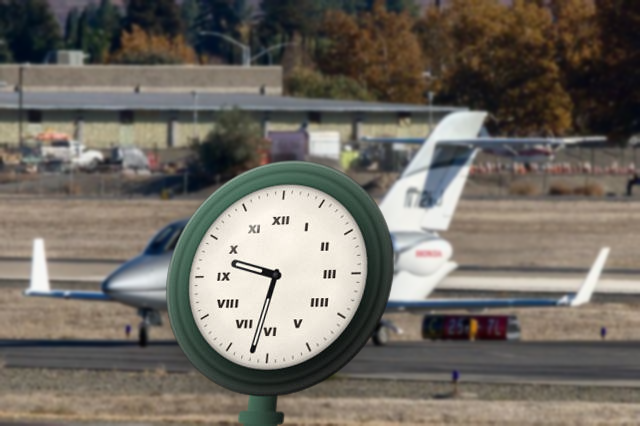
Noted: **9:32**
